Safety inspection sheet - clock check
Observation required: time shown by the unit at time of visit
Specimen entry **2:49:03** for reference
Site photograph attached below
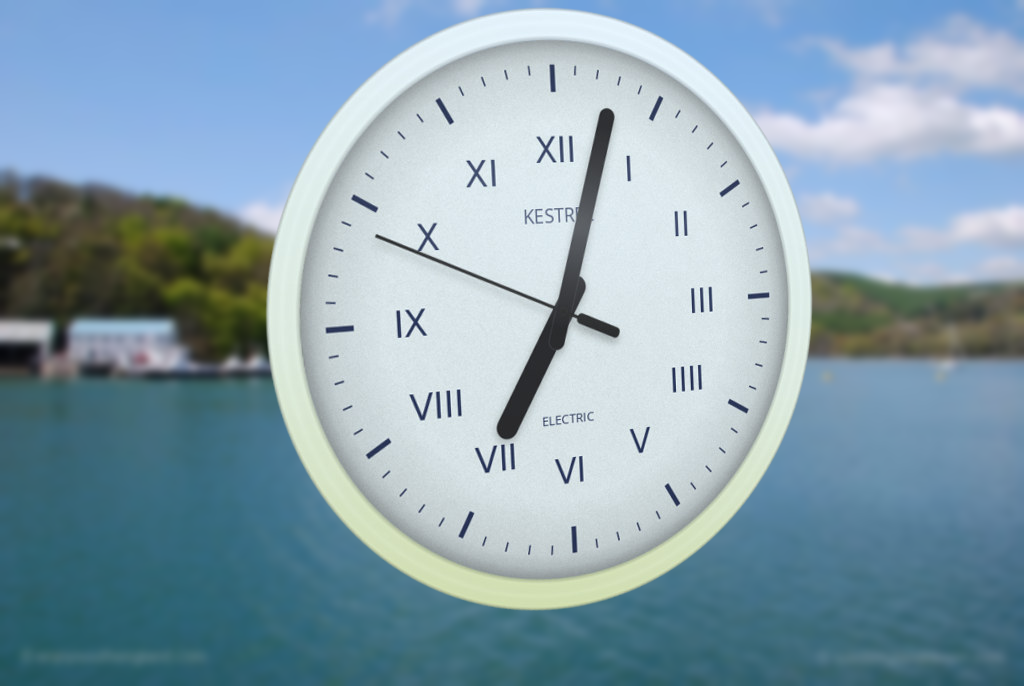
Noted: **7:02:49**
